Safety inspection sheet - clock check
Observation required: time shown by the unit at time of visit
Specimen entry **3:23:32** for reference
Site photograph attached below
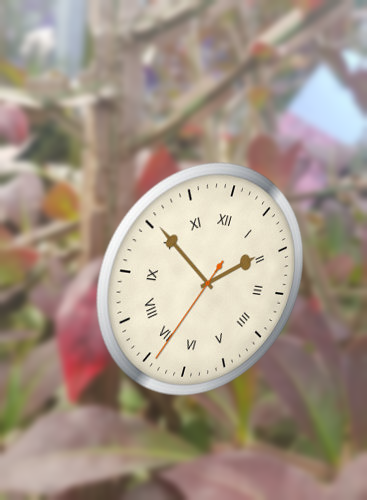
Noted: **1:50:34**
